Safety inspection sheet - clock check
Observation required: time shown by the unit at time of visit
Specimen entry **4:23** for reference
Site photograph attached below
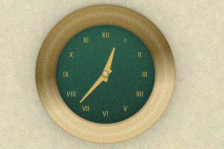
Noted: **12:37**
